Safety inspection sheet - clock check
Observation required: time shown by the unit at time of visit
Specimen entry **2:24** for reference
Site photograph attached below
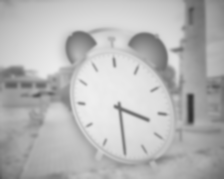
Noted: **3:30**
